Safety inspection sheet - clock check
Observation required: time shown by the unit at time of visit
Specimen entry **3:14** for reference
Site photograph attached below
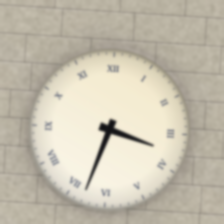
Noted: **3:33**
